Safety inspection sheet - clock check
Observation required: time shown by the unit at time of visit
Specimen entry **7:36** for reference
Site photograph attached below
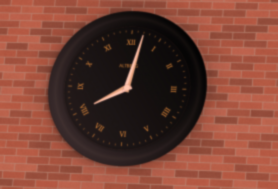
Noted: **8:02**
